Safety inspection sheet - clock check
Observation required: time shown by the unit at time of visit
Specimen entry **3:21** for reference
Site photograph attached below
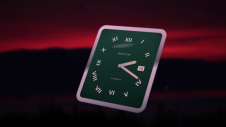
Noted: **2:19**
